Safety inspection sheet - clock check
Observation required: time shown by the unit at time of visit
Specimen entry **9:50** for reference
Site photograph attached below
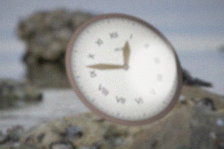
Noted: **12:47**
